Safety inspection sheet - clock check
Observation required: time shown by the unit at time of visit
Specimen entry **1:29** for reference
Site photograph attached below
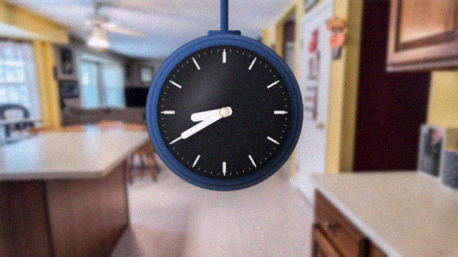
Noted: **8:40**
